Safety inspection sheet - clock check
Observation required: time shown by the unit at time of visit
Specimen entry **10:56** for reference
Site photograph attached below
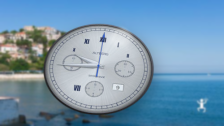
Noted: **9:44**
